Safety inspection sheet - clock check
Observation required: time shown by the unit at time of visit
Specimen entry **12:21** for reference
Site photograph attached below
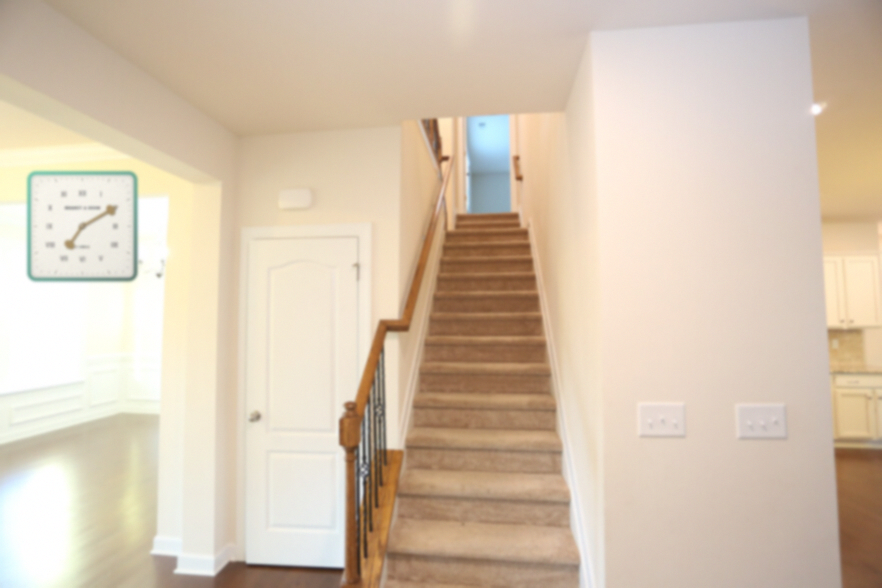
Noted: **7:10**
